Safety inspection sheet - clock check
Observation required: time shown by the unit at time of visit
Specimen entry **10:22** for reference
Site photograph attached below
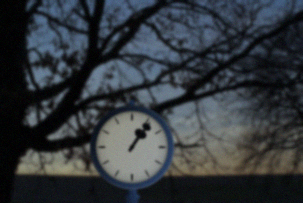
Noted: **1:06**
